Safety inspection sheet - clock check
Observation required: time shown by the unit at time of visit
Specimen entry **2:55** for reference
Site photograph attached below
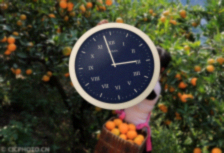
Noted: **2:58**
